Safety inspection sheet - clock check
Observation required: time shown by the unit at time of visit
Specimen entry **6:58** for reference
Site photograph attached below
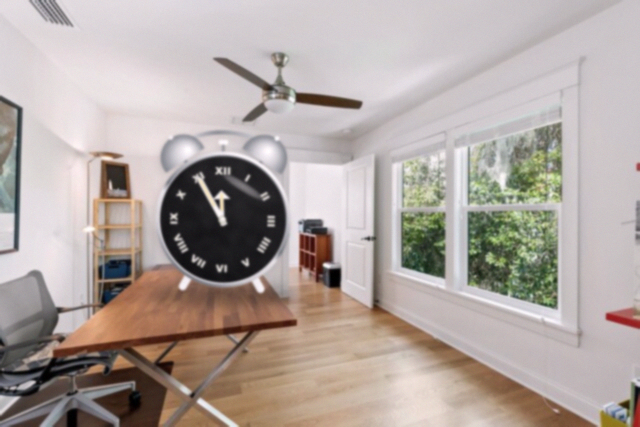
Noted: **11:55**
